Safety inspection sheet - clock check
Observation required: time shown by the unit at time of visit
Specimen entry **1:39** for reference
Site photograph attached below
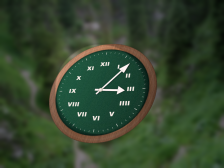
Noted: **3:07**
